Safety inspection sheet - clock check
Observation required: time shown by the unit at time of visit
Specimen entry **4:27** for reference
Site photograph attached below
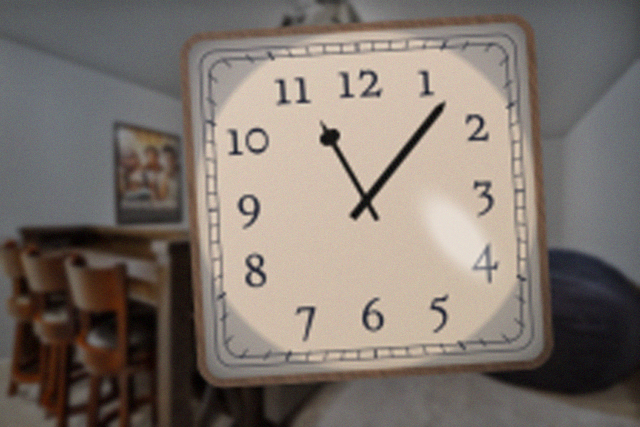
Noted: **11:07**
